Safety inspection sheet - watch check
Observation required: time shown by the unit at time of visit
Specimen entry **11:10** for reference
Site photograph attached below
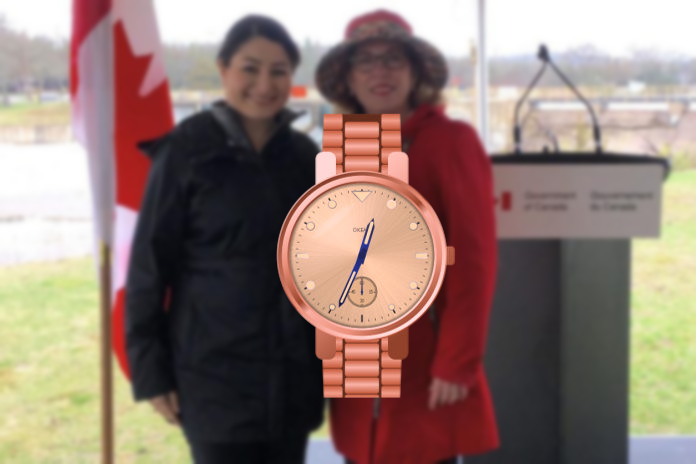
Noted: **12:34**
